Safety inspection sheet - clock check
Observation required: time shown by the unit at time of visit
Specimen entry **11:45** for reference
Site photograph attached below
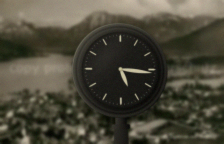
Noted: **5:16**
